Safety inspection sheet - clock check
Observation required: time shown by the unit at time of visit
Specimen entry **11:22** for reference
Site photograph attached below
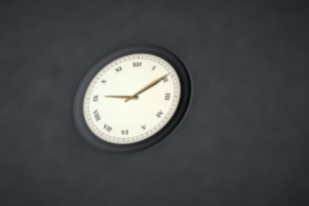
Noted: **9:09**
